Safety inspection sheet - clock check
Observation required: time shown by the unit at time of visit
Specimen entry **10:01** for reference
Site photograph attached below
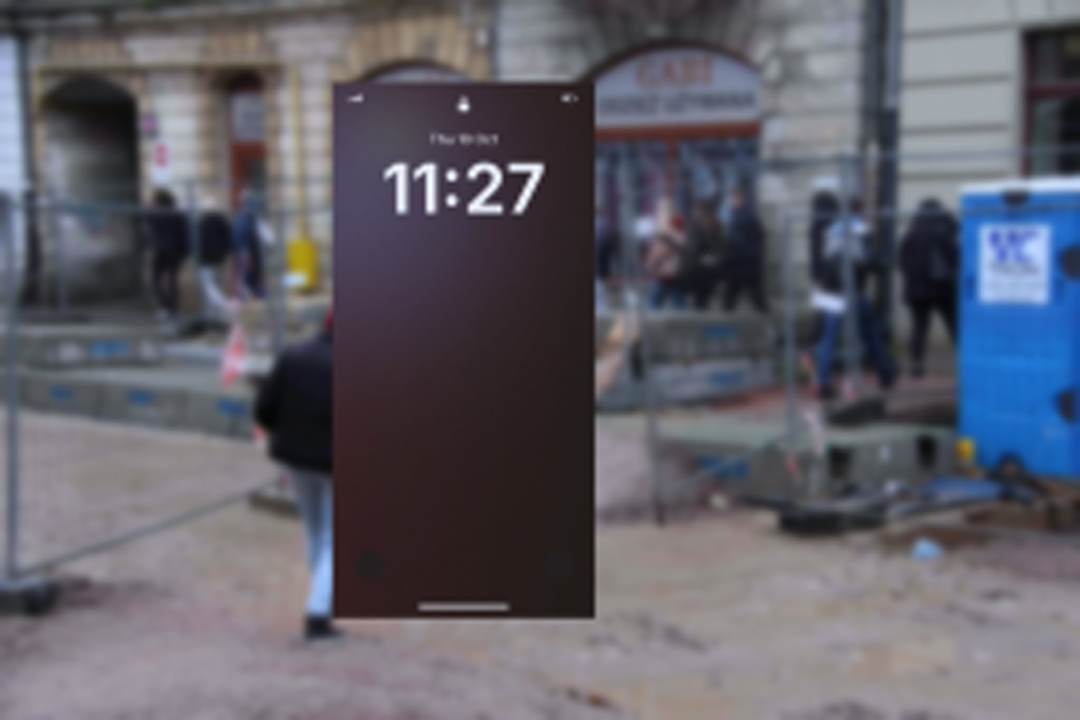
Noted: **11:27**
